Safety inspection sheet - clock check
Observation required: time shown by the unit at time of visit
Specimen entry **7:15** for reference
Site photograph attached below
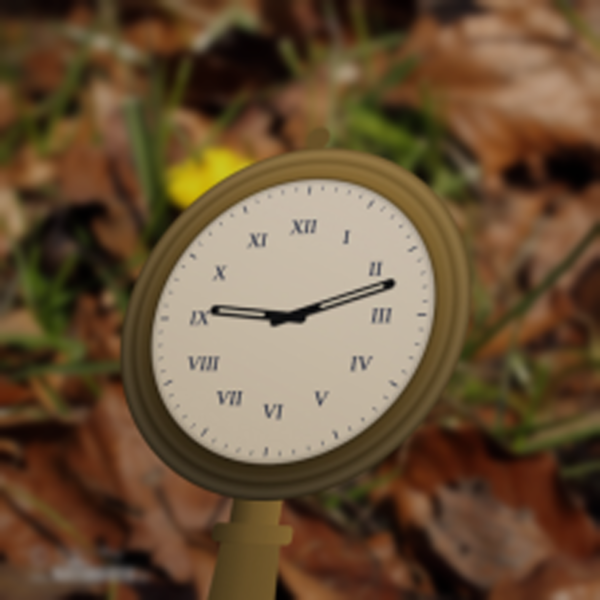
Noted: **9:12**
